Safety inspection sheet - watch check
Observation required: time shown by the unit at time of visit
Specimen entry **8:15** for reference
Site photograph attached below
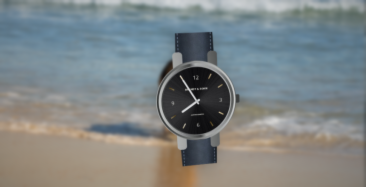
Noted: **7:55**
